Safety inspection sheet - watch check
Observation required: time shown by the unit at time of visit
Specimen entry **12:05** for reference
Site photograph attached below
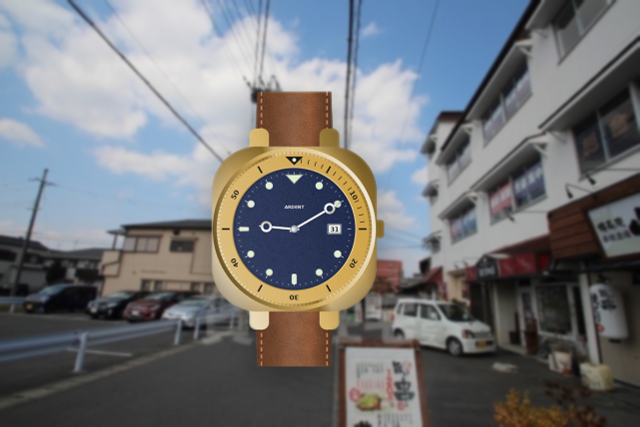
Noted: **9:10**
